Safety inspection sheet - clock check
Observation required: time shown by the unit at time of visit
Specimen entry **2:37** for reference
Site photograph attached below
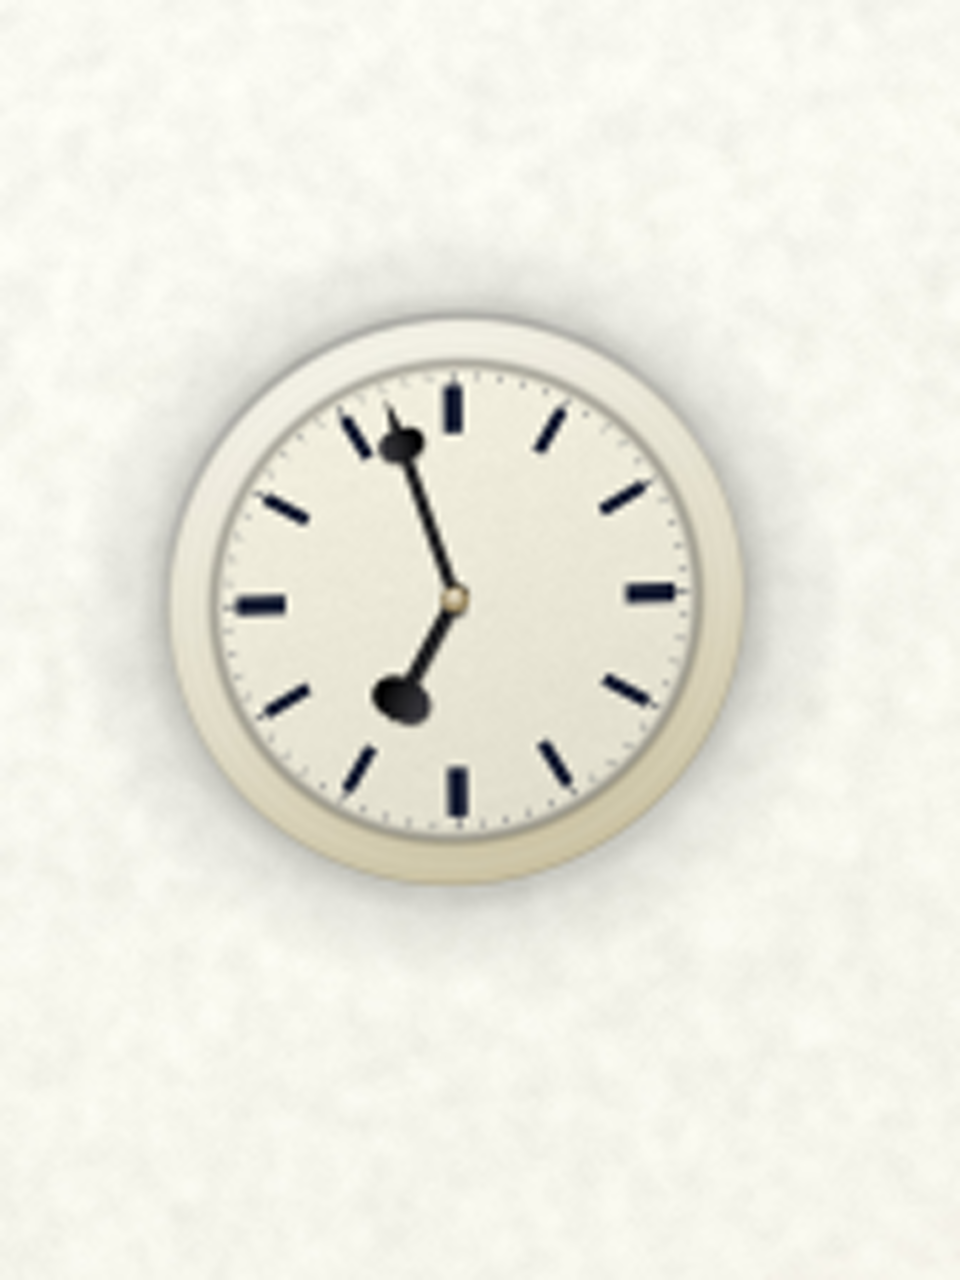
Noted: **6:57**
